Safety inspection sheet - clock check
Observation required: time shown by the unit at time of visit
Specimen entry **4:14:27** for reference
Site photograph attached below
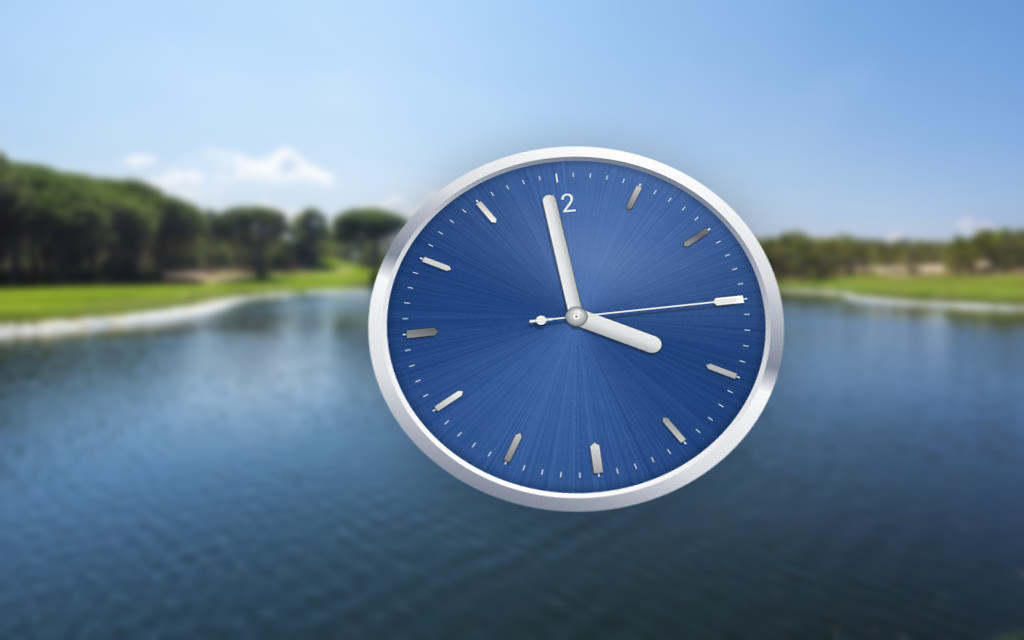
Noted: **3:59:15**
